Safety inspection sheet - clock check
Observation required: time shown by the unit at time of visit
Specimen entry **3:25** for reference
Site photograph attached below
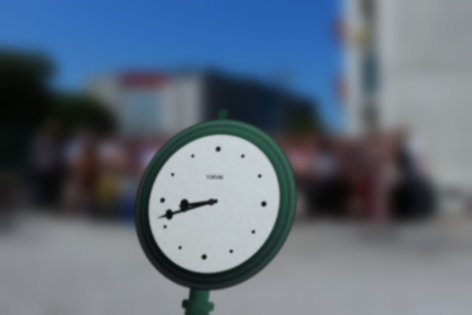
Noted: **8:42**
